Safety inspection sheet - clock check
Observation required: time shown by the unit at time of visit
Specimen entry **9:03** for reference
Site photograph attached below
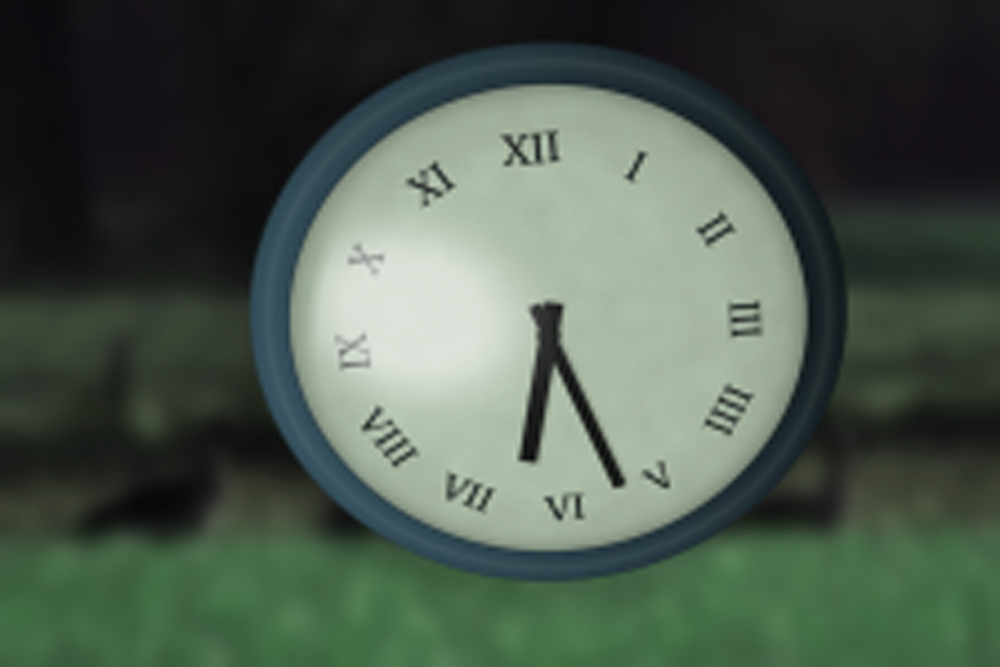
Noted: **6:27**
